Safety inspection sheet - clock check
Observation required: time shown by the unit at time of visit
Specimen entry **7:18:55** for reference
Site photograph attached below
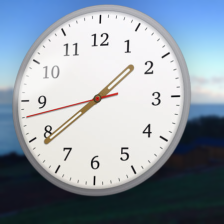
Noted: **1:38:43**
